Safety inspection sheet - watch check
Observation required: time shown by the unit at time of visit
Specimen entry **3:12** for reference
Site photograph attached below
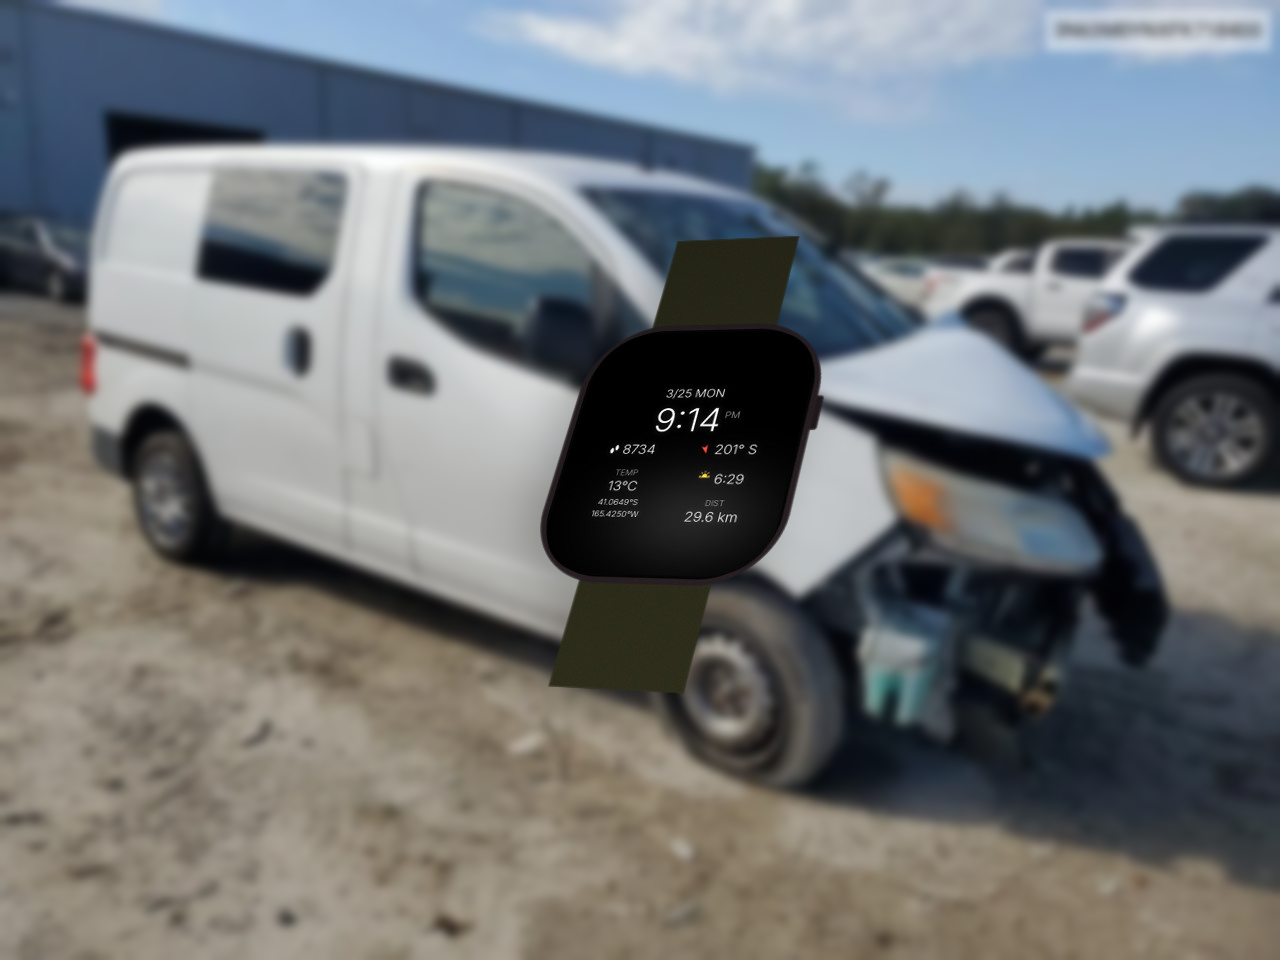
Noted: **9:14**
